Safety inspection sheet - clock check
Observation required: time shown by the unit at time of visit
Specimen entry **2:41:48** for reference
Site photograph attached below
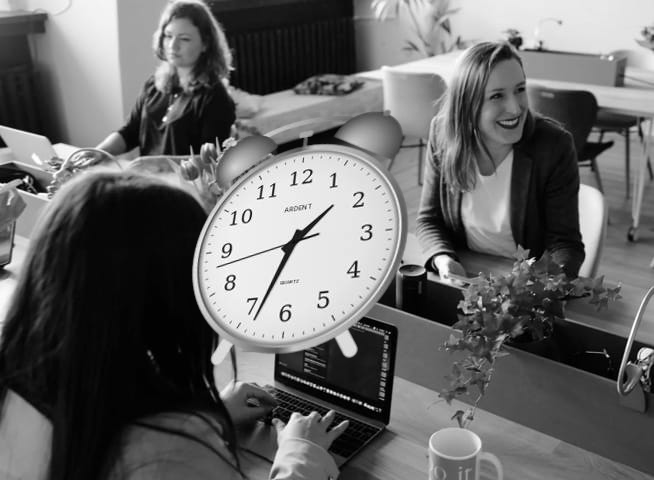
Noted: **1:33:43**
